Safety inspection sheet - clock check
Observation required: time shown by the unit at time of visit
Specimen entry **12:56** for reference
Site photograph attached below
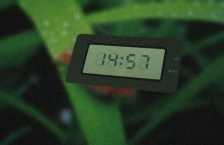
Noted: **14:57**
